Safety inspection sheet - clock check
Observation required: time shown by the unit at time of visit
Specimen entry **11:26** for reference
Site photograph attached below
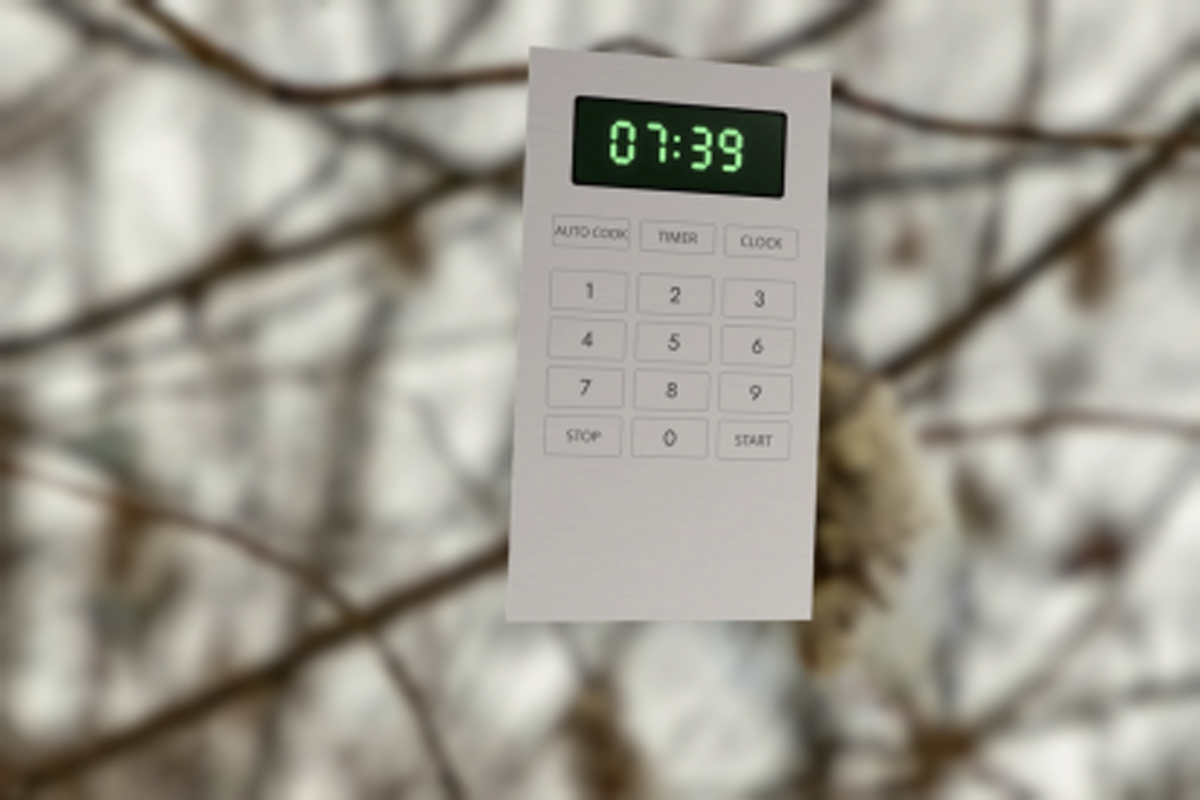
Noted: **7:39**
